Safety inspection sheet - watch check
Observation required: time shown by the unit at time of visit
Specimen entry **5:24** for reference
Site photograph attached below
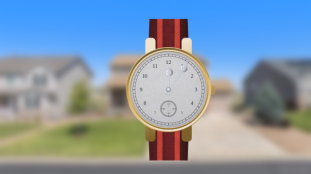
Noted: **12:06**
